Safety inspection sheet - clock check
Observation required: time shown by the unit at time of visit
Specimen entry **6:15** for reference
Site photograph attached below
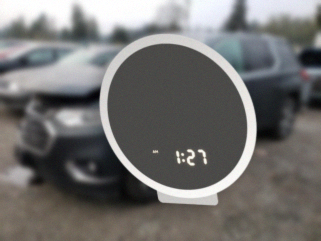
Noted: **1:27**
